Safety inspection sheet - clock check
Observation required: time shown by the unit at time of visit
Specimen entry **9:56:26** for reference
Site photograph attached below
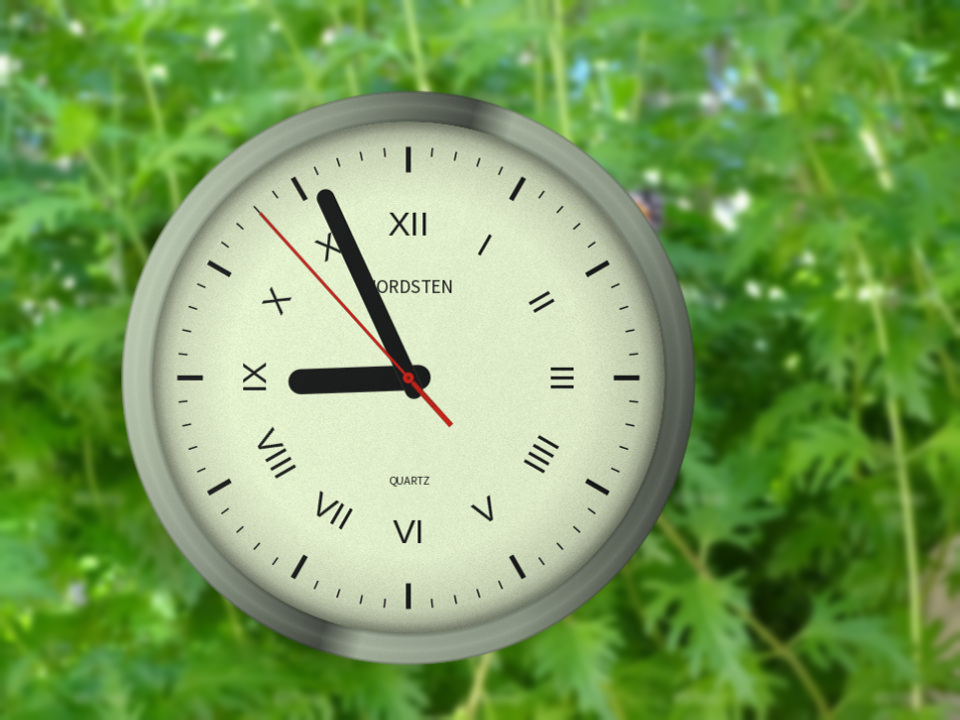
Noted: **8:55:53**
